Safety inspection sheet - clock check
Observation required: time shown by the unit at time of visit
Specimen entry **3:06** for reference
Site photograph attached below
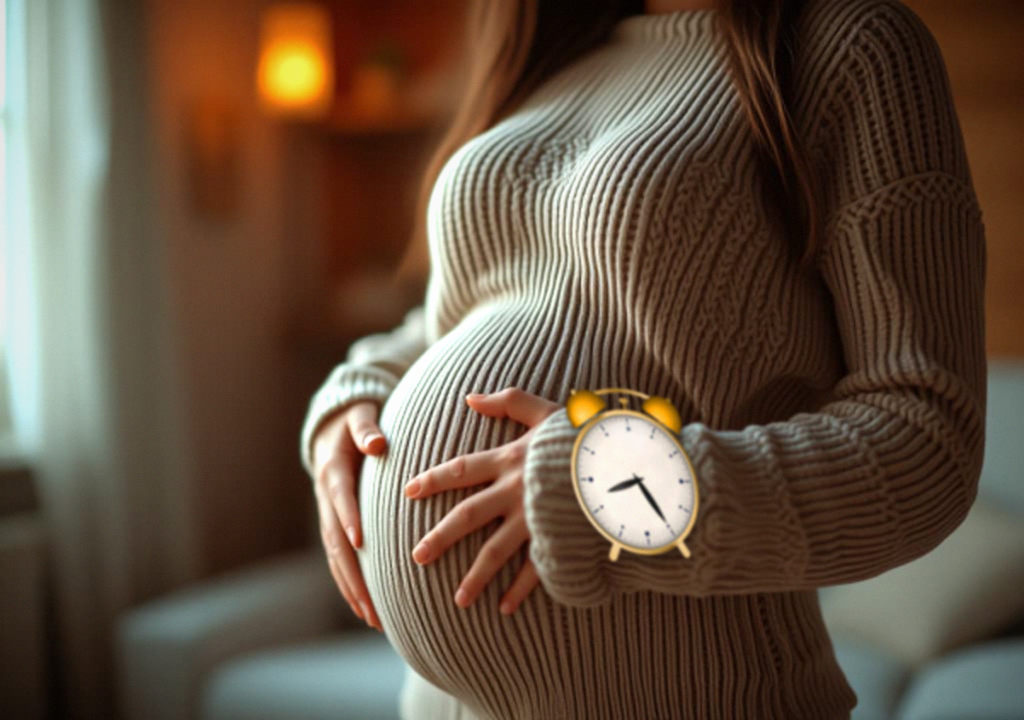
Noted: **8:25**
